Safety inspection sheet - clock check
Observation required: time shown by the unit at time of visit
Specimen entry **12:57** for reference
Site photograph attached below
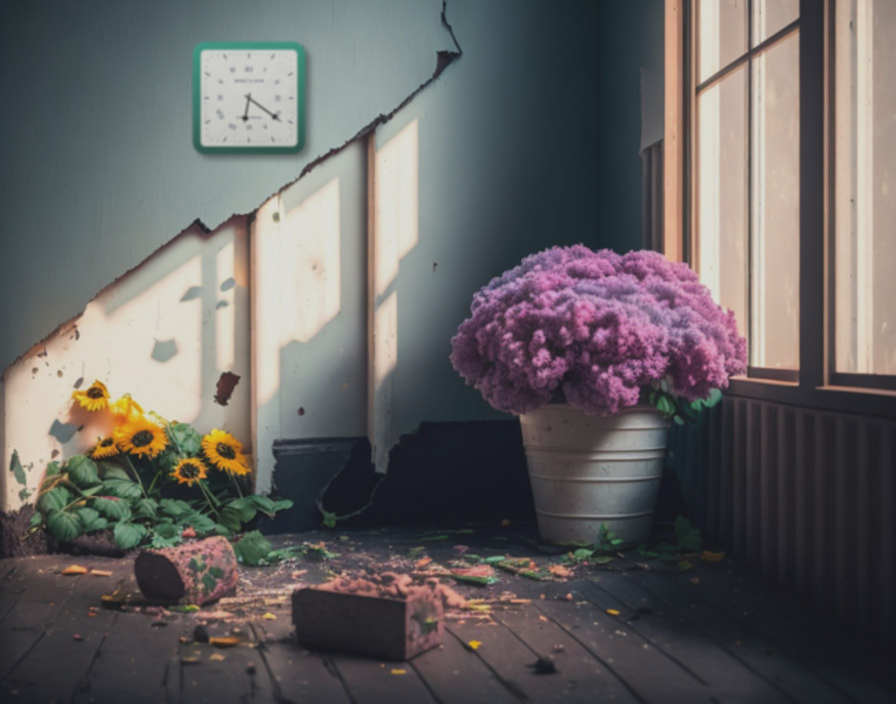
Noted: **6:21**
